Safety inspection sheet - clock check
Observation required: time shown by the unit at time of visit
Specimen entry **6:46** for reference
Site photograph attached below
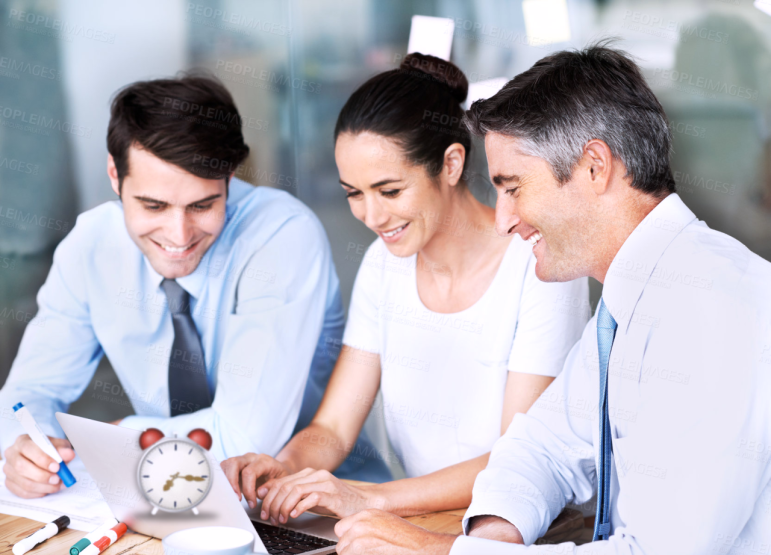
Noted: **7:16**
